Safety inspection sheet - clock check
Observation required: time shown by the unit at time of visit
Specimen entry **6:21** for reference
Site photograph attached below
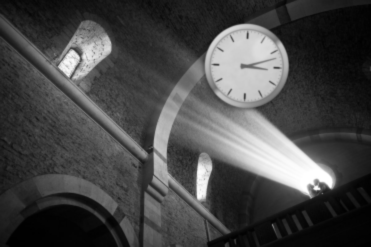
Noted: **3:12**
